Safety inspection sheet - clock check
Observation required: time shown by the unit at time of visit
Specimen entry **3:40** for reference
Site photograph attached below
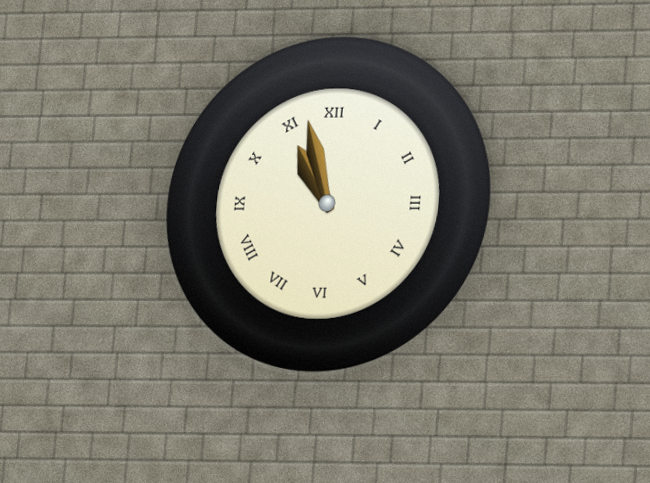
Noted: **10:57**
